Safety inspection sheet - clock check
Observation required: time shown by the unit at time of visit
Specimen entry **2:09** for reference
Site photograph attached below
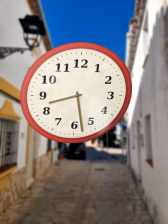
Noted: **8:28**
